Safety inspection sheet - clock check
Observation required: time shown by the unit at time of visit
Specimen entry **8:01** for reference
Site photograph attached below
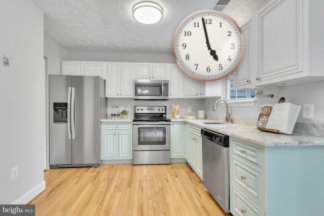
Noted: **4:58**
